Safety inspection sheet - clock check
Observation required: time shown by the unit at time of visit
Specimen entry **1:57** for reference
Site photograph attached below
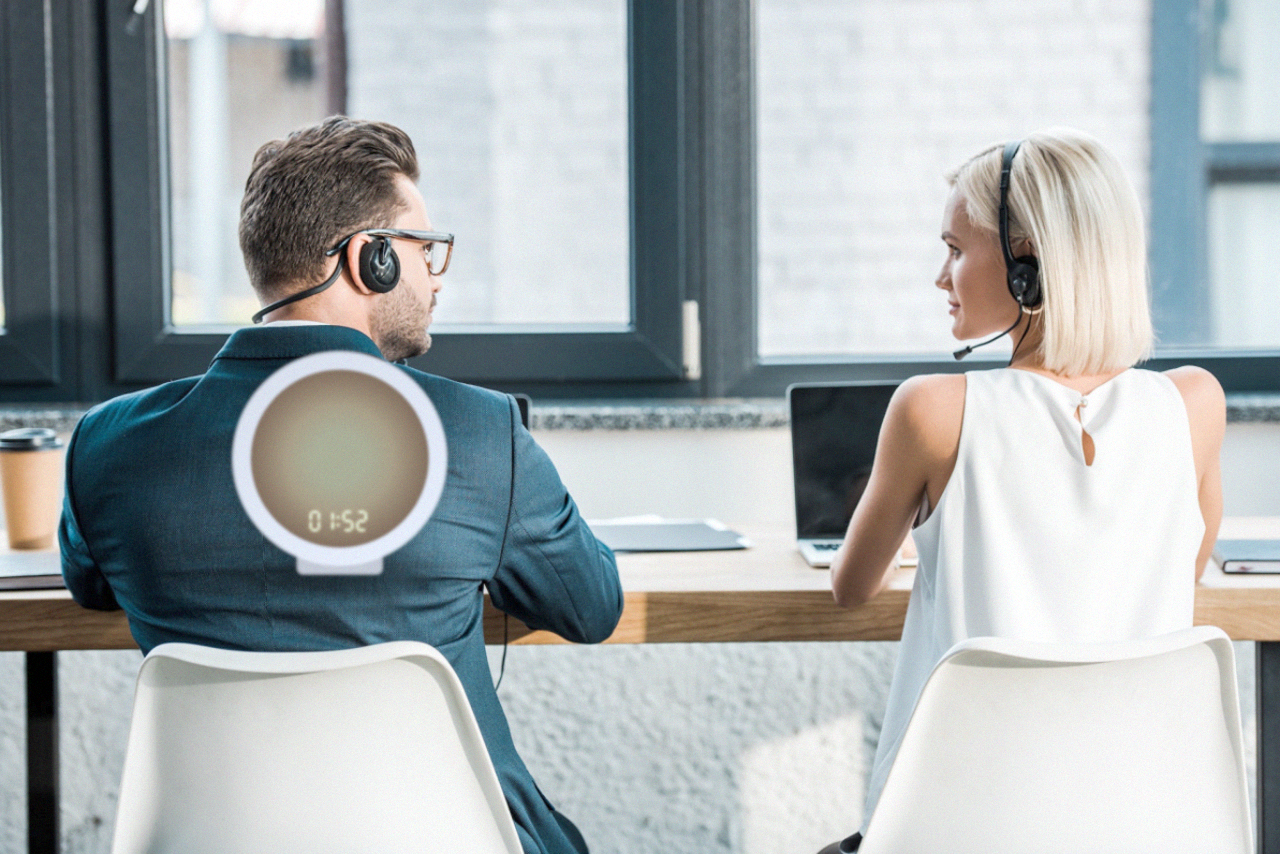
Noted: **1:52**
